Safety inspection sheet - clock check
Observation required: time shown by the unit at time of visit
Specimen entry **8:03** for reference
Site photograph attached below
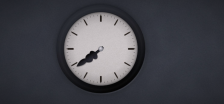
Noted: **7:39**
